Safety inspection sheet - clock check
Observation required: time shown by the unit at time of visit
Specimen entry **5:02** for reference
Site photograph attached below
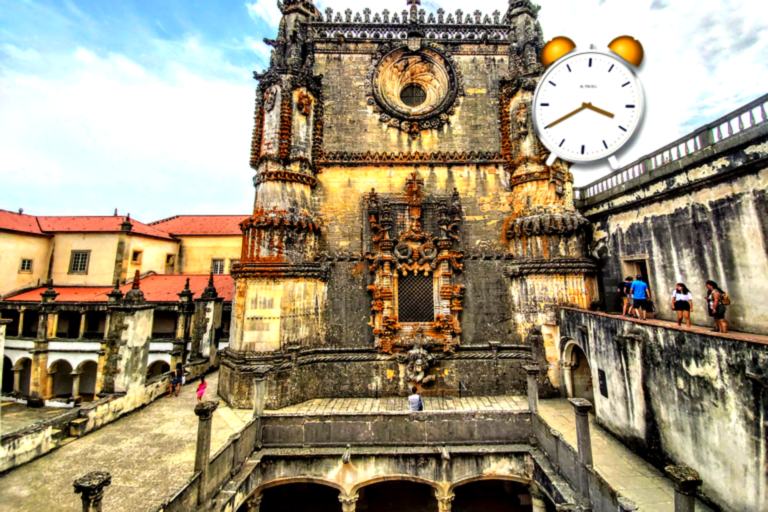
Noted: **3:40**
